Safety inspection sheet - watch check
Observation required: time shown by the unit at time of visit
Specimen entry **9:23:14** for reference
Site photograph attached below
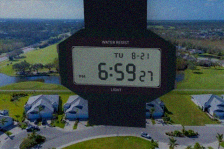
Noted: **6:59:27**
